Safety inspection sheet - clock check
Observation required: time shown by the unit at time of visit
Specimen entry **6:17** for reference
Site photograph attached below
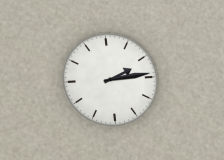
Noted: **2:14**
